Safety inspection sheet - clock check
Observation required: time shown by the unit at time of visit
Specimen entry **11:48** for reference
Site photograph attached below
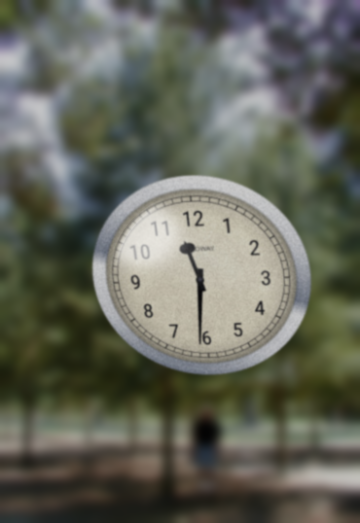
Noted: **11:31**
